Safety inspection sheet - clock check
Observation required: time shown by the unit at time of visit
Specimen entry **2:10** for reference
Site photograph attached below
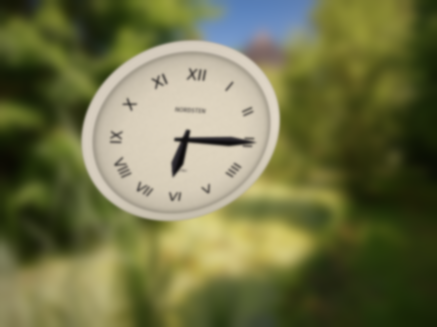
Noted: **6:15**
